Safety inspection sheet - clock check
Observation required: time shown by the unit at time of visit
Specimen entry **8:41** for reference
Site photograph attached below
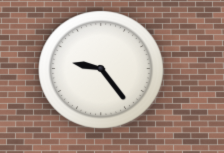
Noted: **9:24**
